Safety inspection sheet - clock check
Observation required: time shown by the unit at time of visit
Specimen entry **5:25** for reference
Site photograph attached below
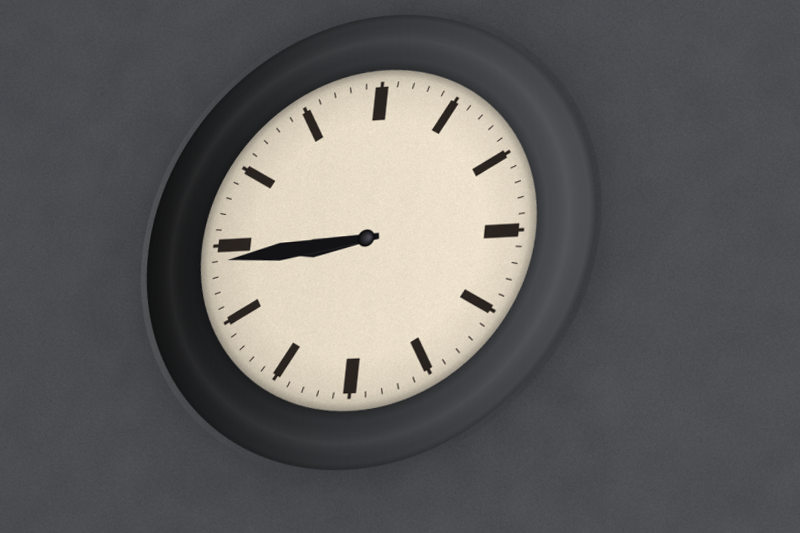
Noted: **8:44**
